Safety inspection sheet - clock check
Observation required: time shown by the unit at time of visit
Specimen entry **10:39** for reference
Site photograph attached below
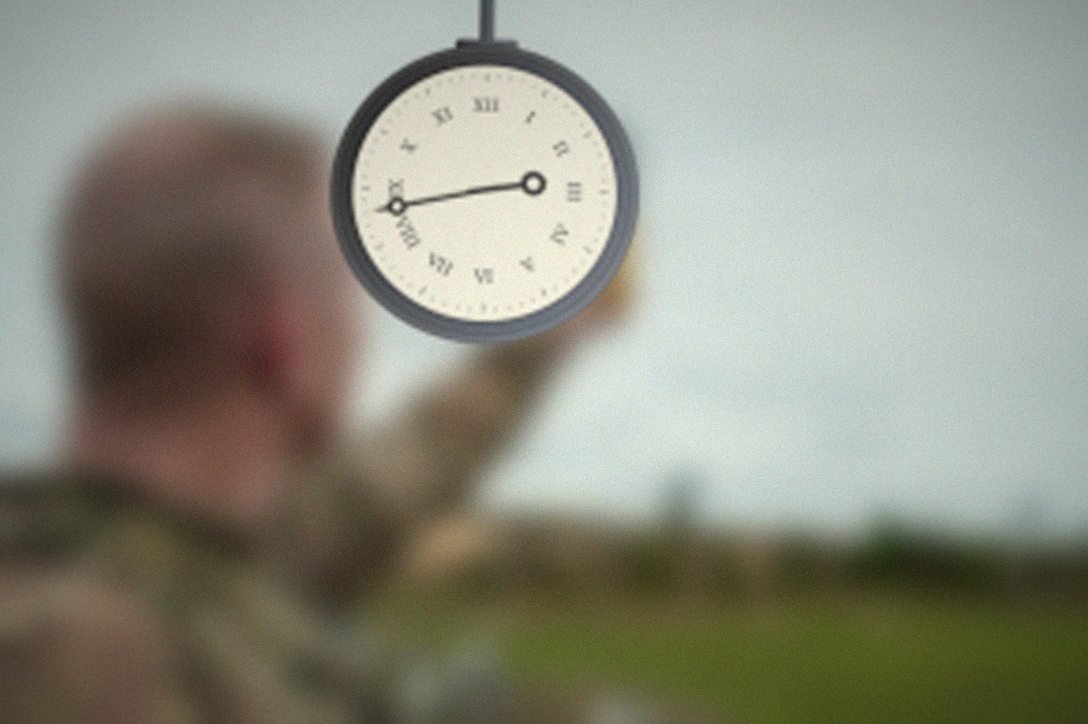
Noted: **2:43**
